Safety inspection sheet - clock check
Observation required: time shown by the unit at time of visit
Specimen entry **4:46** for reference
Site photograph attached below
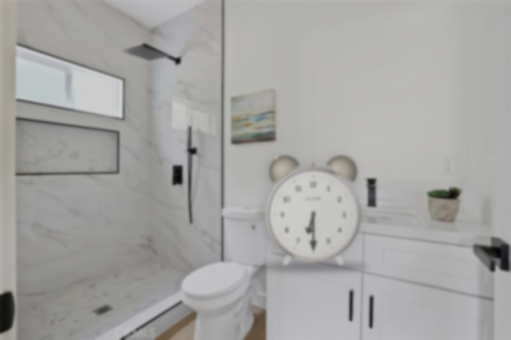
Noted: **6:30**
